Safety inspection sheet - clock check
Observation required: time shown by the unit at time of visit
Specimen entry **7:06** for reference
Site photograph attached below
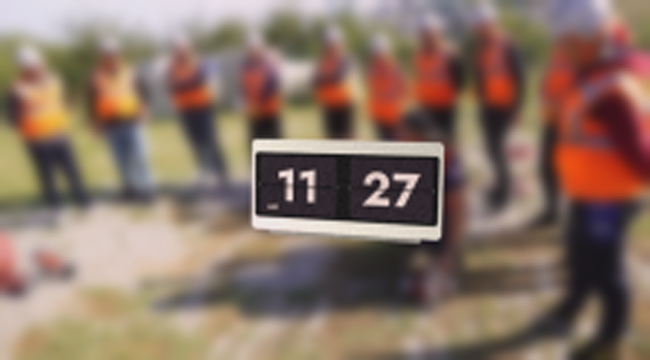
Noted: **11:27**
